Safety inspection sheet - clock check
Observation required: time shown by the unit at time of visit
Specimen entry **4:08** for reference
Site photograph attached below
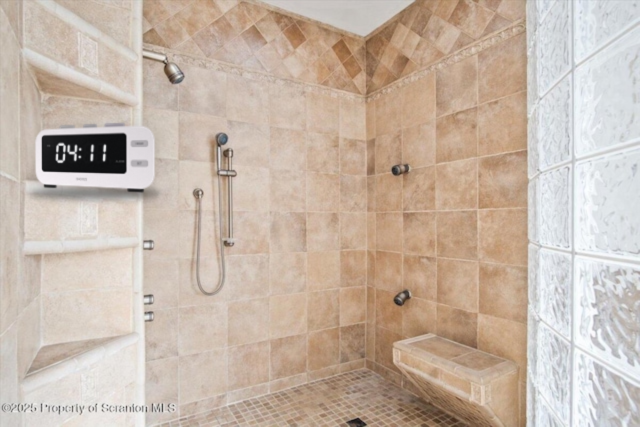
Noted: **4:11**
